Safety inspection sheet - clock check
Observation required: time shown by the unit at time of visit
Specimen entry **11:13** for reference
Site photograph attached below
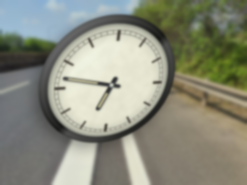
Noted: **6:47**
